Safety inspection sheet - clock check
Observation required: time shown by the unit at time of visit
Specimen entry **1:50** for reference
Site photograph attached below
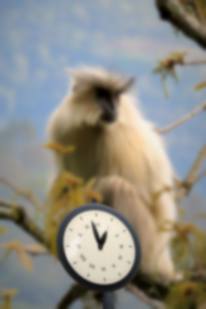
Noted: **12:58**
